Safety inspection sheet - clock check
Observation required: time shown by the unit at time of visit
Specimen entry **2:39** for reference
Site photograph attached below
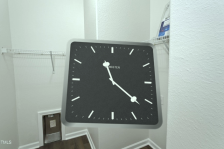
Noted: **11:22**
